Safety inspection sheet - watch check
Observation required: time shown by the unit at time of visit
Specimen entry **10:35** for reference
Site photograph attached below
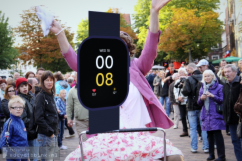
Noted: **0:08**
